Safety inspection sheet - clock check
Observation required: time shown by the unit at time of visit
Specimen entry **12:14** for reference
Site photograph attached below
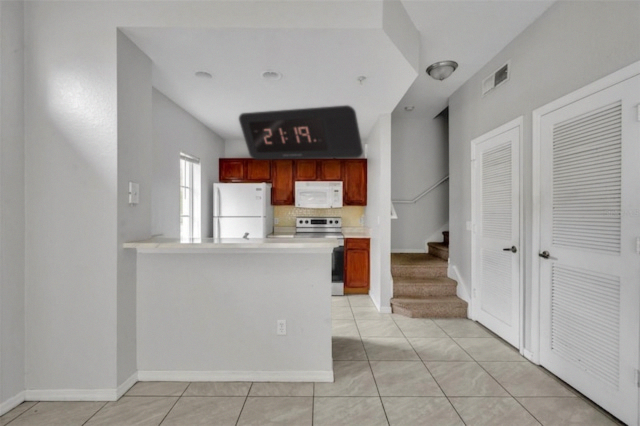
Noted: **21:19**
